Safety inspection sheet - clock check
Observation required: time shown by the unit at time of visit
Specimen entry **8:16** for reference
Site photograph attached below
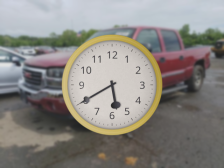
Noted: **5:40**
